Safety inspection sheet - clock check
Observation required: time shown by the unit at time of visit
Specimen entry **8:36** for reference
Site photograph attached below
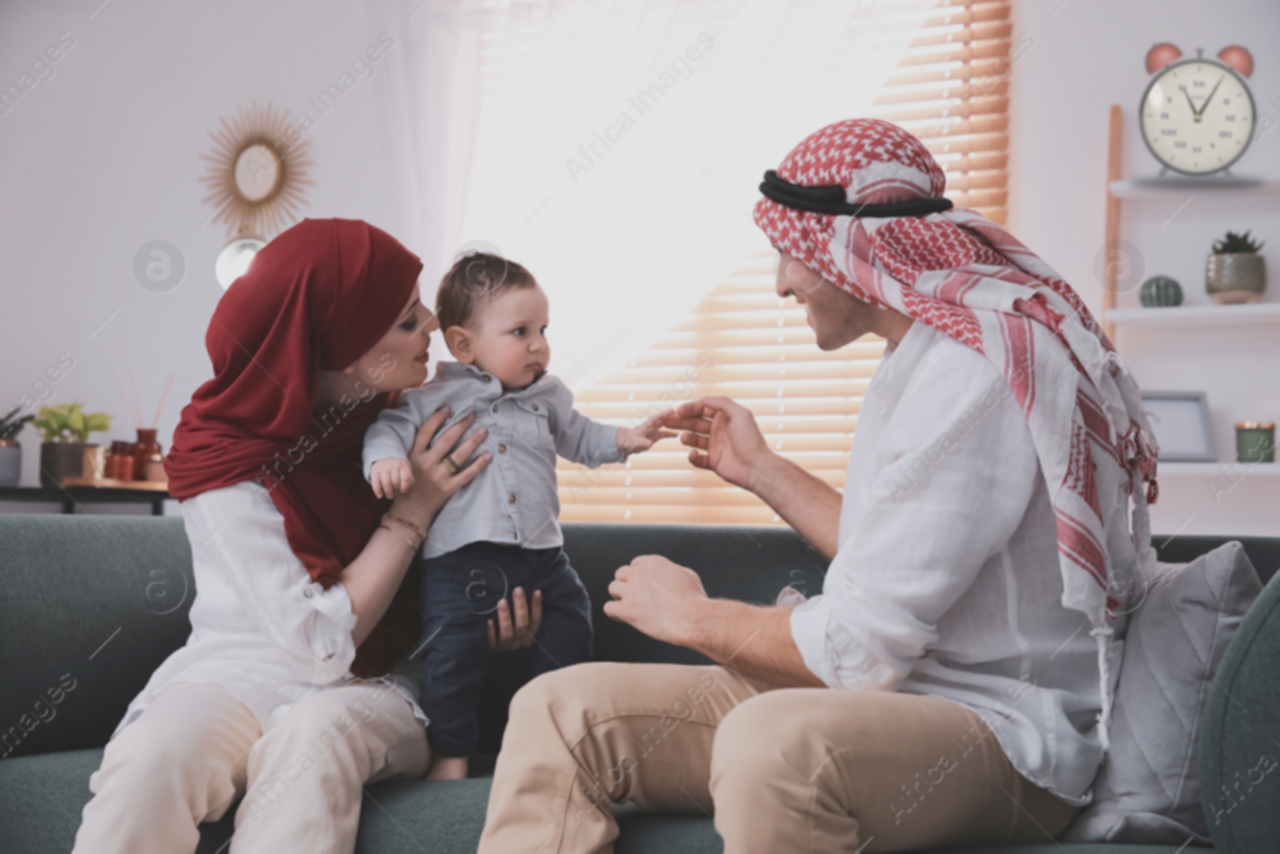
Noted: **11:05**
